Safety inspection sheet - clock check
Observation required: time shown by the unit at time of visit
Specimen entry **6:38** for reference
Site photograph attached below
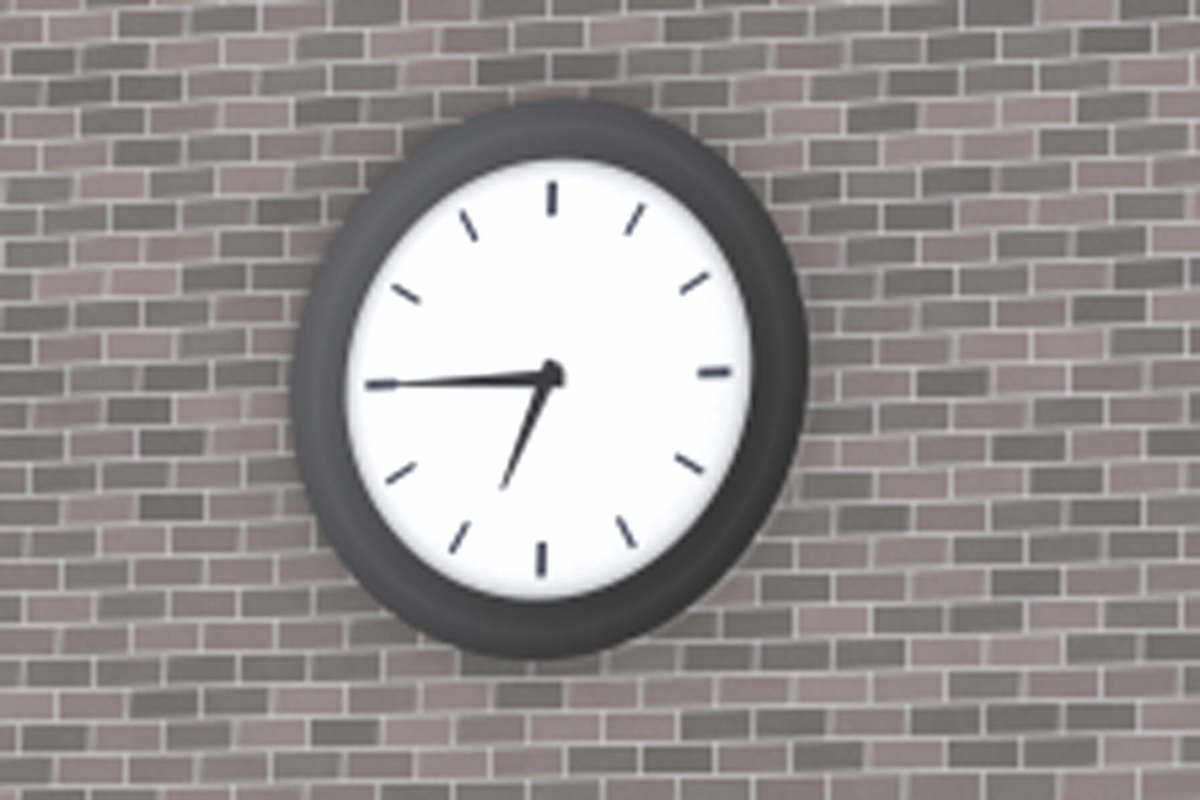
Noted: **6:45**
